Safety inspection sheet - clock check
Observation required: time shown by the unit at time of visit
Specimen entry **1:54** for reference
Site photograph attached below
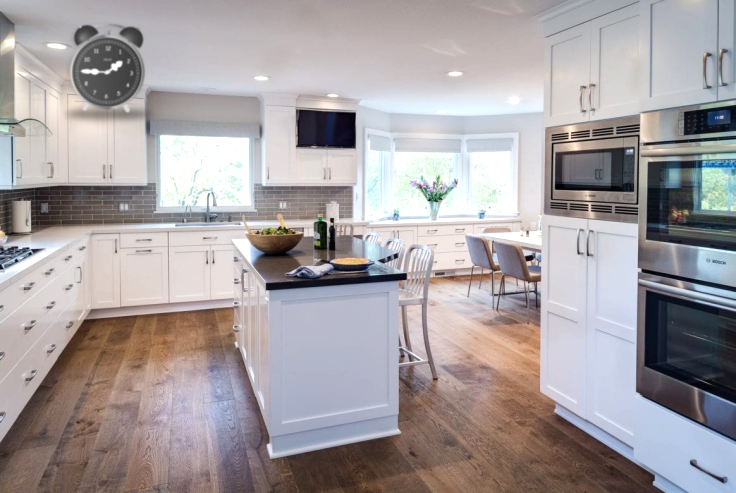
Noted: **1:45**
